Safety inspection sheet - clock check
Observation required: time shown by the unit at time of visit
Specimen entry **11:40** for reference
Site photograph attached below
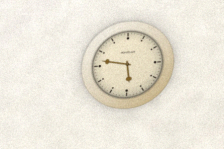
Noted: **5:47**
